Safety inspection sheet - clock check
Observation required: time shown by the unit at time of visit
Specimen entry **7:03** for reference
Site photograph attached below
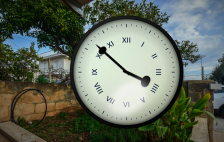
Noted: **3:52**
